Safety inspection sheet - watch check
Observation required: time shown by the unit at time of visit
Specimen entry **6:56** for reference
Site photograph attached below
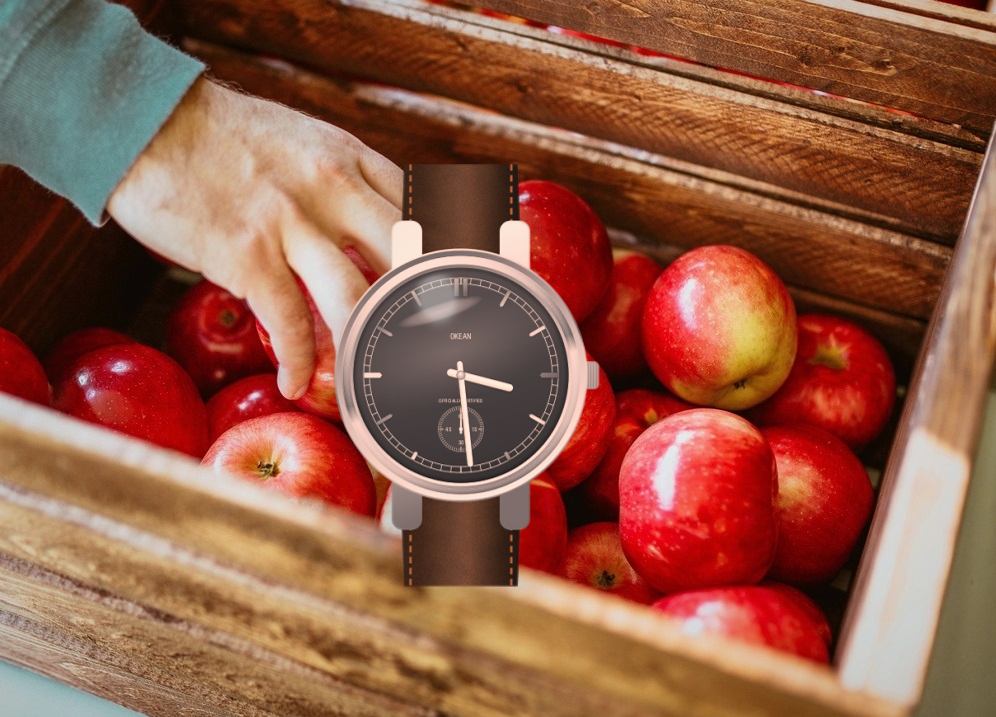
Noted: **3:29**
